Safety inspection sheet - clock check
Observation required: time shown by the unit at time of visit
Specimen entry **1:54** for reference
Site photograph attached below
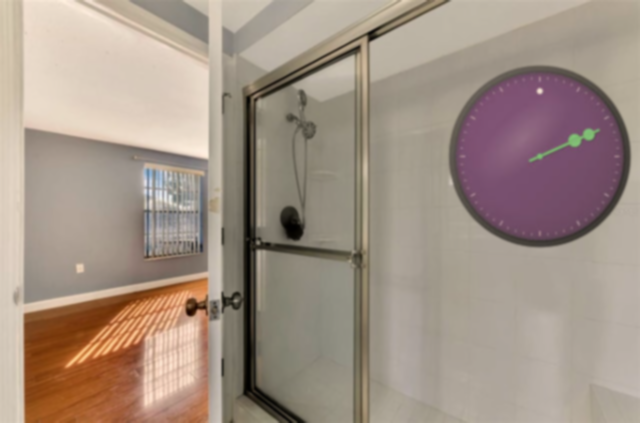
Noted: **2:11**
